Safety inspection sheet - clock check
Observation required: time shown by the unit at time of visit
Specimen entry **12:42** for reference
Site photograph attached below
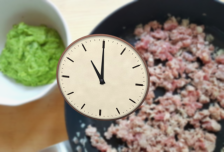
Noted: **11:00**
